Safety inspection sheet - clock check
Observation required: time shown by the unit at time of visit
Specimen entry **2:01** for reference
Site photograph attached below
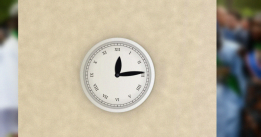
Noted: **12:14**
